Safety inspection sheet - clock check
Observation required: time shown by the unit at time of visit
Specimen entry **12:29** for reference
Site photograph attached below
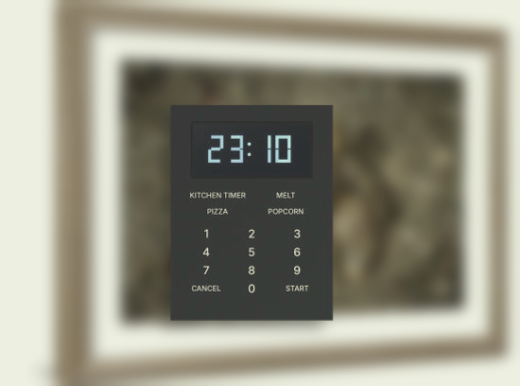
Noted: **23:10**
